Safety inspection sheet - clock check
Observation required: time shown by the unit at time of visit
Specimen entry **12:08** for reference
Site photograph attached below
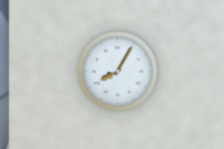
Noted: **8:05**
